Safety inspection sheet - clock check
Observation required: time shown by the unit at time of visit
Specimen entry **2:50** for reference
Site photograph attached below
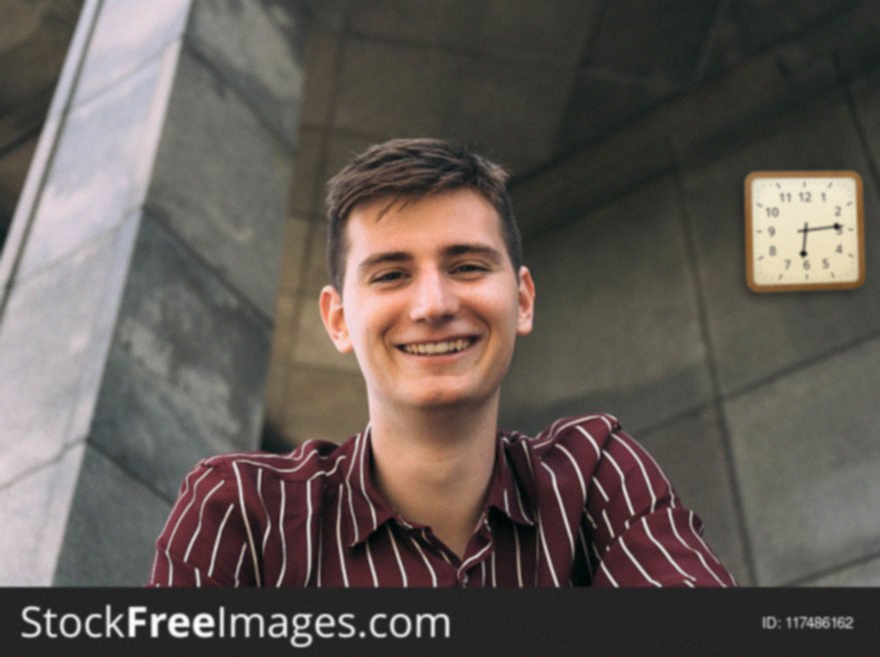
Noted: **6:14**
